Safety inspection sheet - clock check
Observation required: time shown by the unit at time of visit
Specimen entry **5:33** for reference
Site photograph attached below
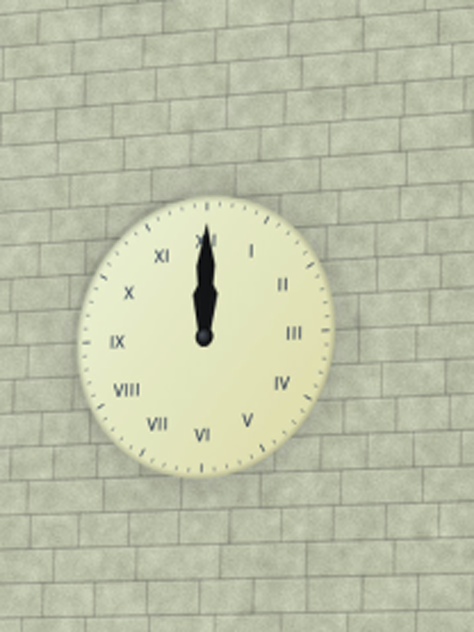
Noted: **12:00**
